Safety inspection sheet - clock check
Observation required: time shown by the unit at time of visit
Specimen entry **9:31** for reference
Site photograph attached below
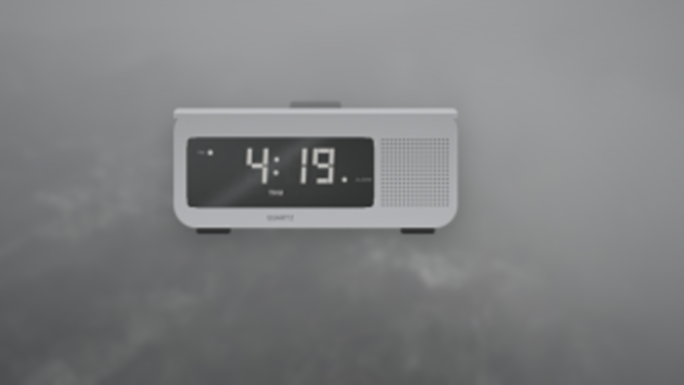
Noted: **4:19**
